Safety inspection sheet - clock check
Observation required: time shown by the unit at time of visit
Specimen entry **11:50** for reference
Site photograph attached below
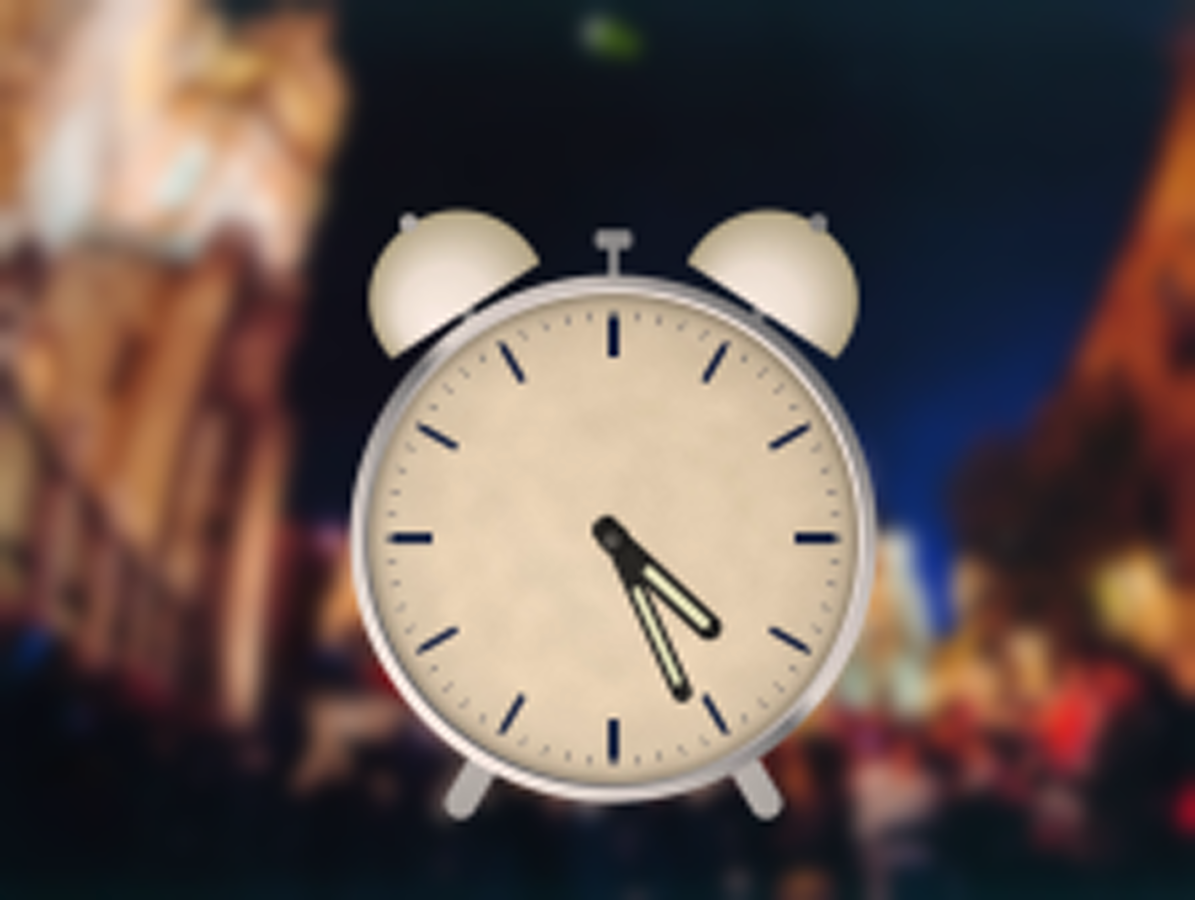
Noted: **4:26**
